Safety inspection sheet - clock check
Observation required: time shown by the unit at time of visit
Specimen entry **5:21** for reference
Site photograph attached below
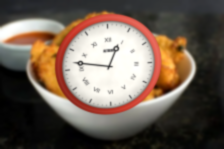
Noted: **12:47**
